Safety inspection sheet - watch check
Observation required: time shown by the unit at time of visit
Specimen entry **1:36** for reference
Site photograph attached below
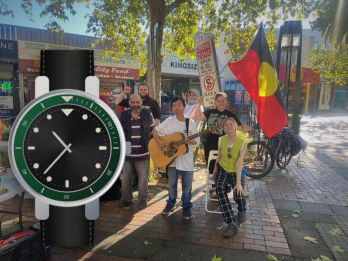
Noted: **10:37**
